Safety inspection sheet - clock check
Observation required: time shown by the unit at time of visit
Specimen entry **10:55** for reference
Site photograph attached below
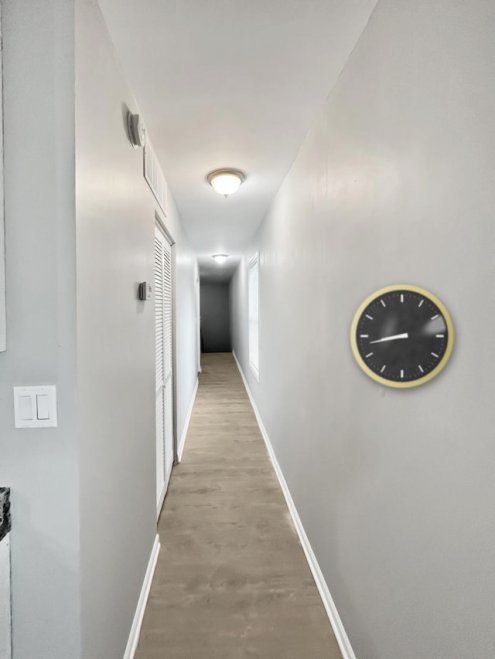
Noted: **8:43**
